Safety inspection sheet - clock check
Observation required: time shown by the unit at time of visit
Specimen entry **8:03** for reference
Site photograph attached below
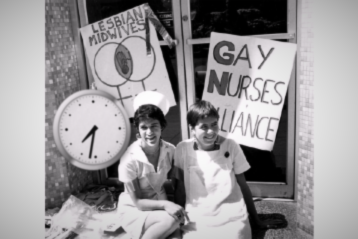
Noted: **7:32**
